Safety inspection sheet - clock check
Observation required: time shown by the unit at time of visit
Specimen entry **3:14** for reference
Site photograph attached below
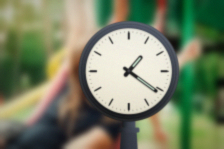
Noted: **1:21**
